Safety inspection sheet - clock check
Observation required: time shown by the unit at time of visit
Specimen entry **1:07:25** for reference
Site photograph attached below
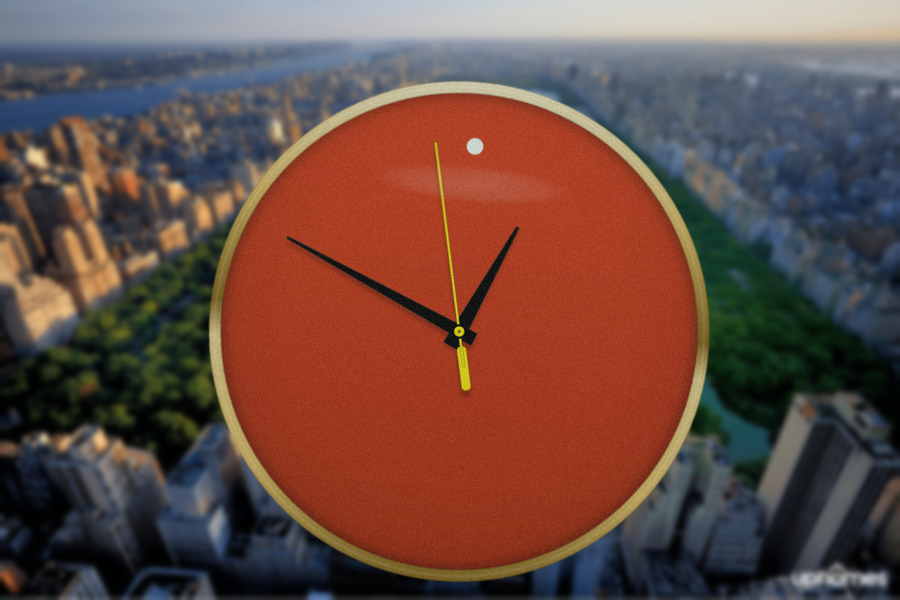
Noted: **12:48:58**
